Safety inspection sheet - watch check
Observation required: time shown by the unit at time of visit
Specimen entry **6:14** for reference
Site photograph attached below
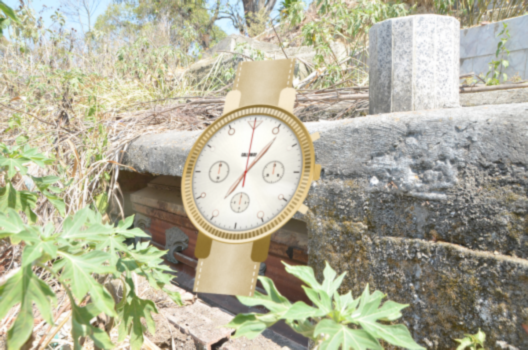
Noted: **7:06**
